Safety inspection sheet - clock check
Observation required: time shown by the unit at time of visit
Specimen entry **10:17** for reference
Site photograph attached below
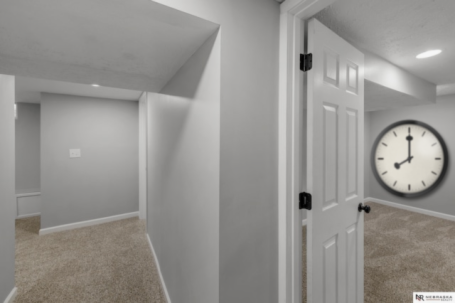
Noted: **8:00**
